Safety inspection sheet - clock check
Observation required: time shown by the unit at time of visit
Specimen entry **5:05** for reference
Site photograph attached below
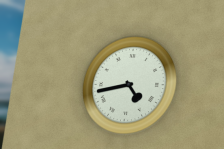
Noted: **4:43**
